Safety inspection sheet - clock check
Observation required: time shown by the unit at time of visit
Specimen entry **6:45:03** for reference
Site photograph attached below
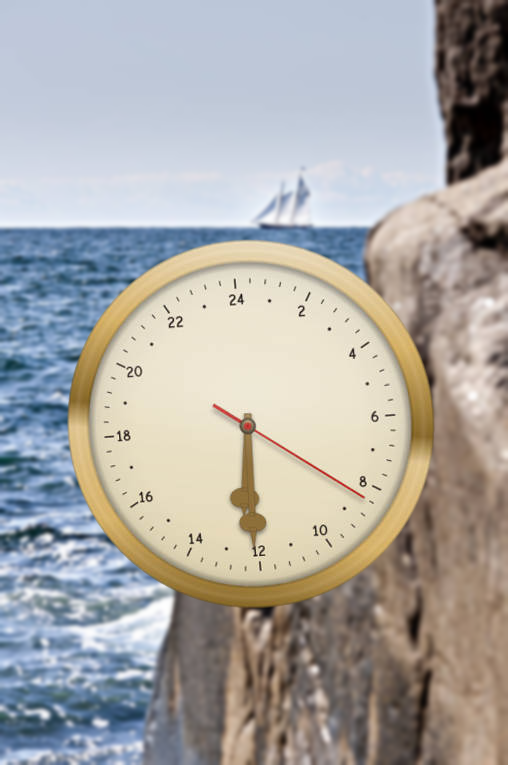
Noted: **12:30:21**
